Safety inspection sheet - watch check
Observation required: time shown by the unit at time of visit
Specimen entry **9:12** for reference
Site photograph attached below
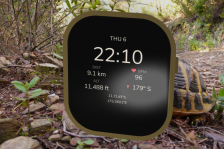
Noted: **22:10**
